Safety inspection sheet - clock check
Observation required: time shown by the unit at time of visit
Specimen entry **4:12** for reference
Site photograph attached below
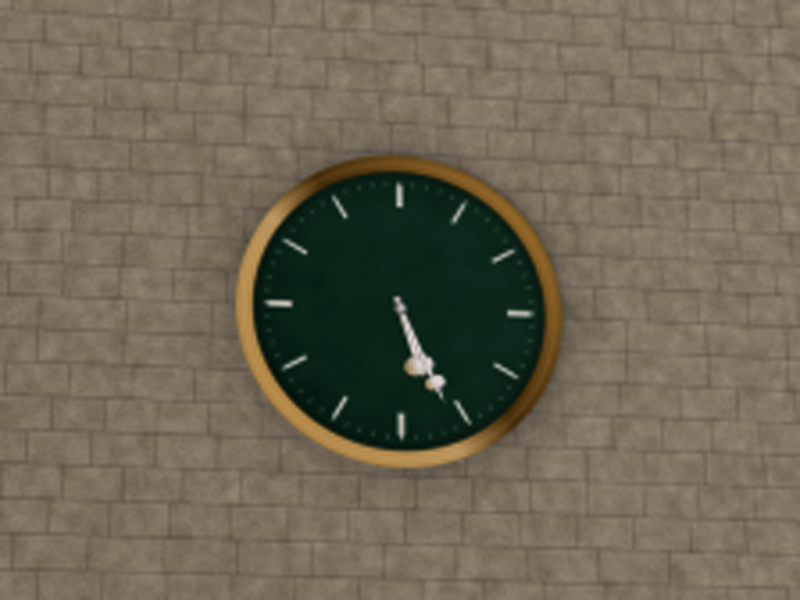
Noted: **5:26**
